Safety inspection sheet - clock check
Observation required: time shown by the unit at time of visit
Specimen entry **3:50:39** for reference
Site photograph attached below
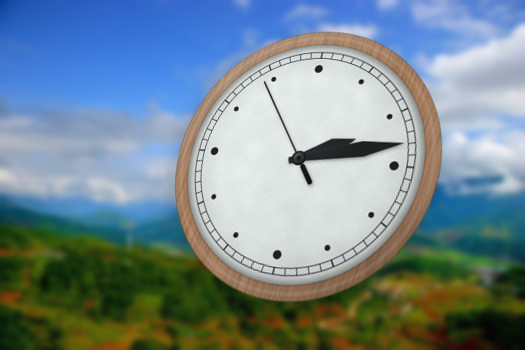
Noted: **2:12:54**
